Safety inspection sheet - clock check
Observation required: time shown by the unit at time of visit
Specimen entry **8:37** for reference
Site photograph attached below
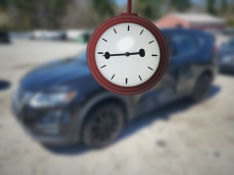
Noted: **2:44**
